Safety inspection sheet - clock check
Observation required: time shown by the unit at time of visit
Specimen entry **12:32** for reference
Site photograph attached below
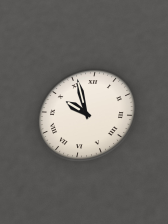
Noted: **9:56**
